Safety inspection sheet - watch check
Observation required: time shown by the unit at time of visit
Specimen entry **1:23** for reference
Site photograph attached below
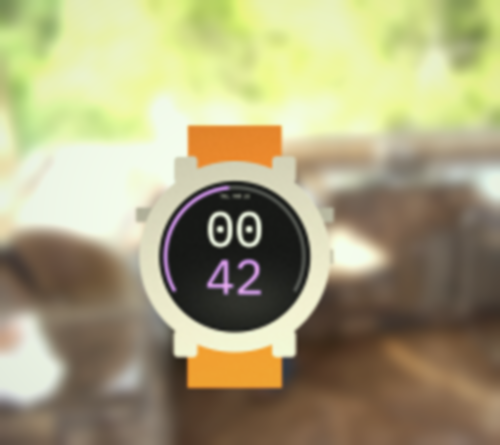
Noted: **0:42**
